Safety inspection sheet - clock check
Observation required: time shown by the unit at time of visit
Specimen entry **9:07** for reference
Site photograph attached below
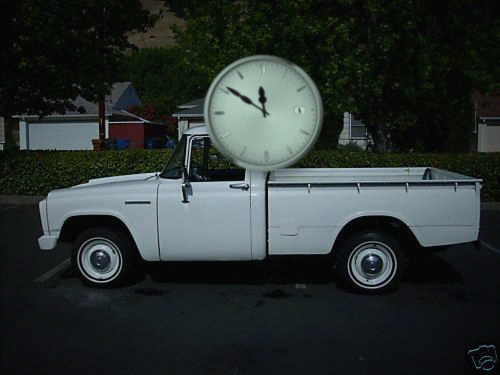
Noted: **11:51**
